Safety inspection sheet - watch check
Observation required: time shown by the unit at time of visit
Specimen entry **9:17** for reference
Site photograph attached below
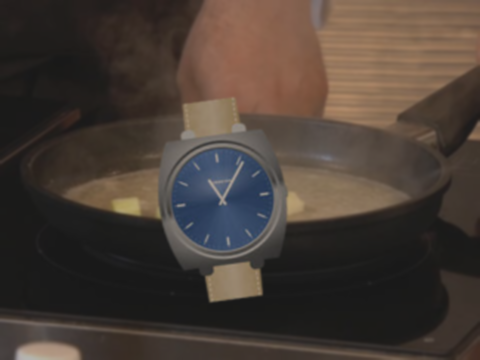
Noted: **11:06**
